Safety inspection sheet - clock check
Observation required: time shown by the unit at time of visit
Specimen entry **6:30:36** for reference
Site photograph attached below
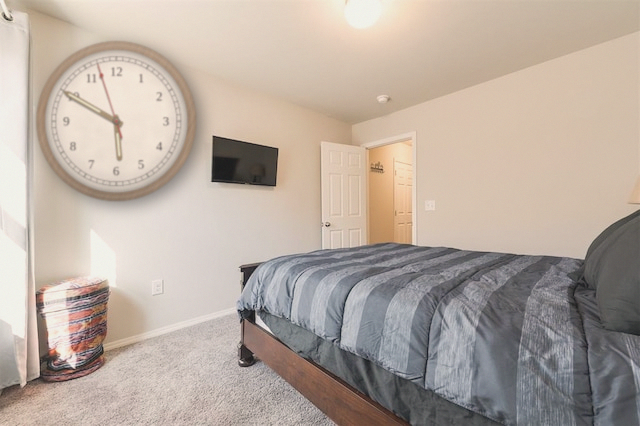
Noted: **5:49:57**
